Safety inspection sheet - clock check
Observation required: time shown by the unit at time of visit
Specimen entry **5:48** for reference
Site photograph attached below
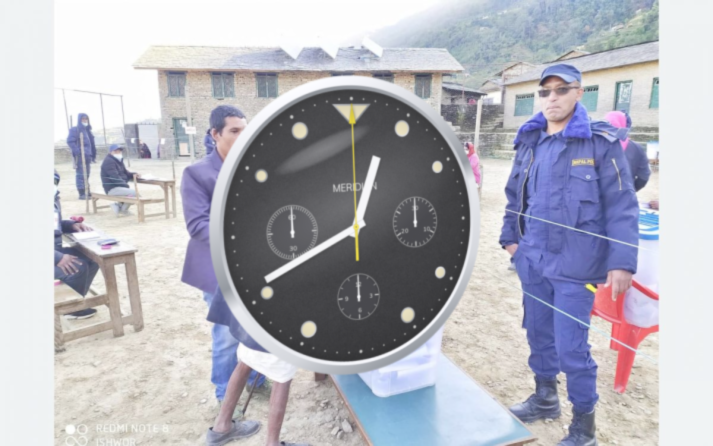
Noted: **12:41**
